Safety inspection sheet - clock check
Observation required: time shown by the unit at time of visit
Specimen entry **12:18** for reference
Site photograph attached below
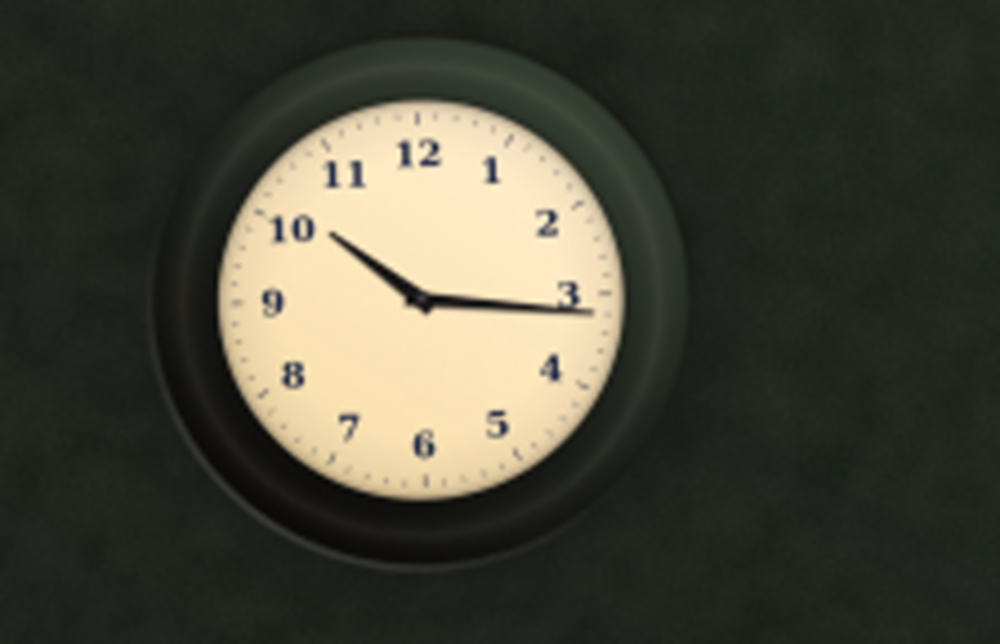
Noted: **10:16**
